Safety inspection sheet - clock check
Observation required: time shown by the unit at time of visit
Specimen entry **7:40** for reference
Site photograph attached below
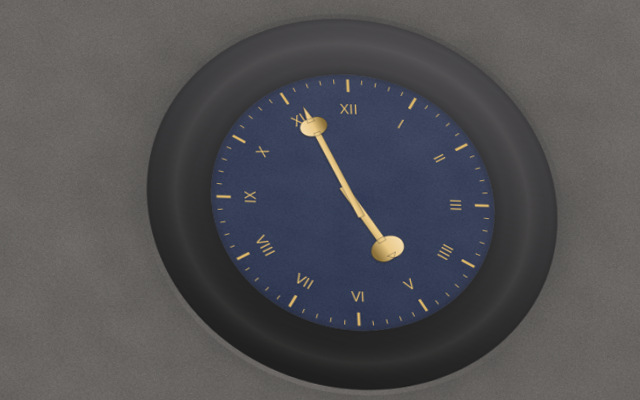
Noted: **4:56**
